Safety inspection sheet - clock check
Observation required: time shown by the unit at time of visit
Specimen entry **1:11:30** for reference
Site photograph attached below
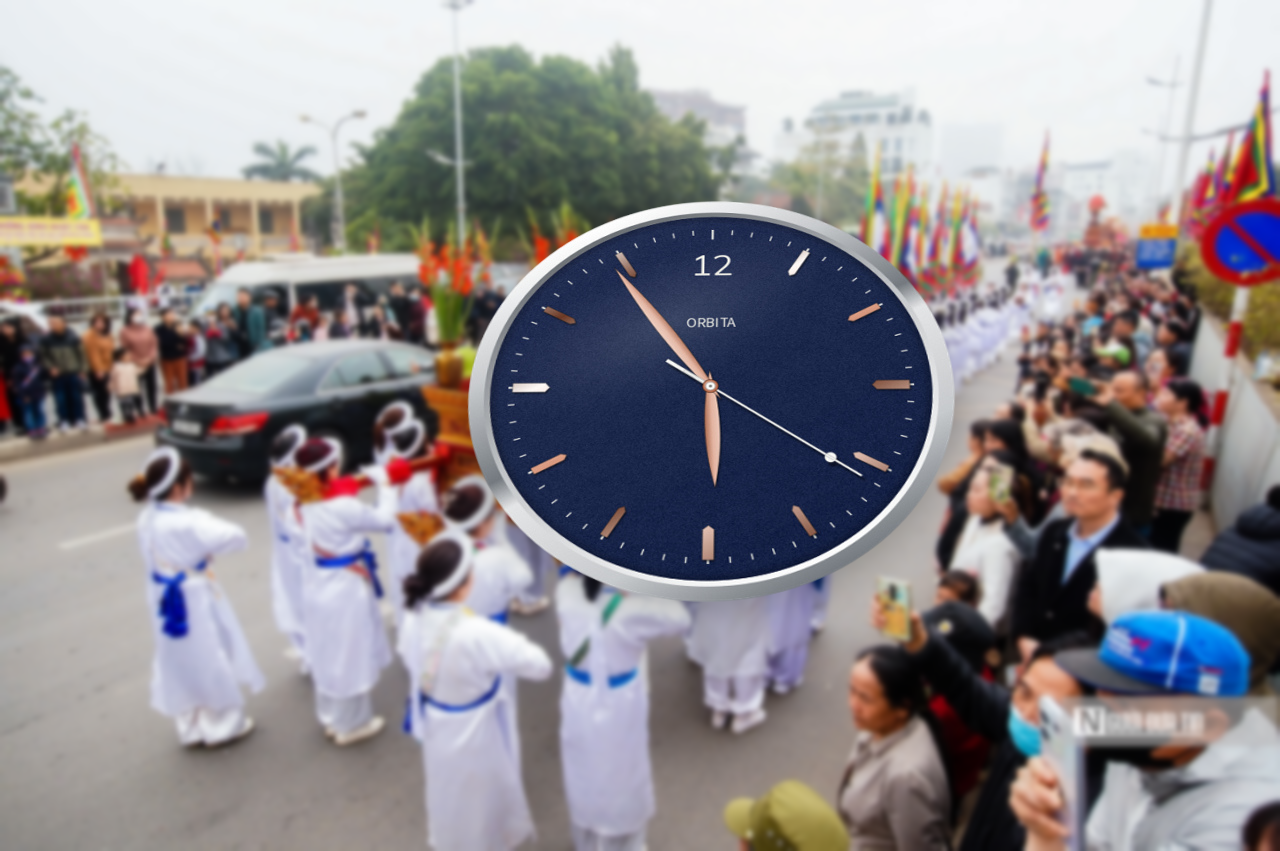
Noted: **5:54:21**
